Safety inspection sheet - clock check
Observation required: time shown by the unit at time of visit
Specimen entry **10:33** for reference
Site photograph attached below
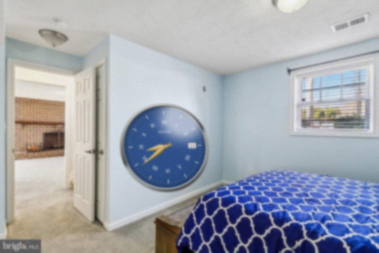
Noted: **8:39**
